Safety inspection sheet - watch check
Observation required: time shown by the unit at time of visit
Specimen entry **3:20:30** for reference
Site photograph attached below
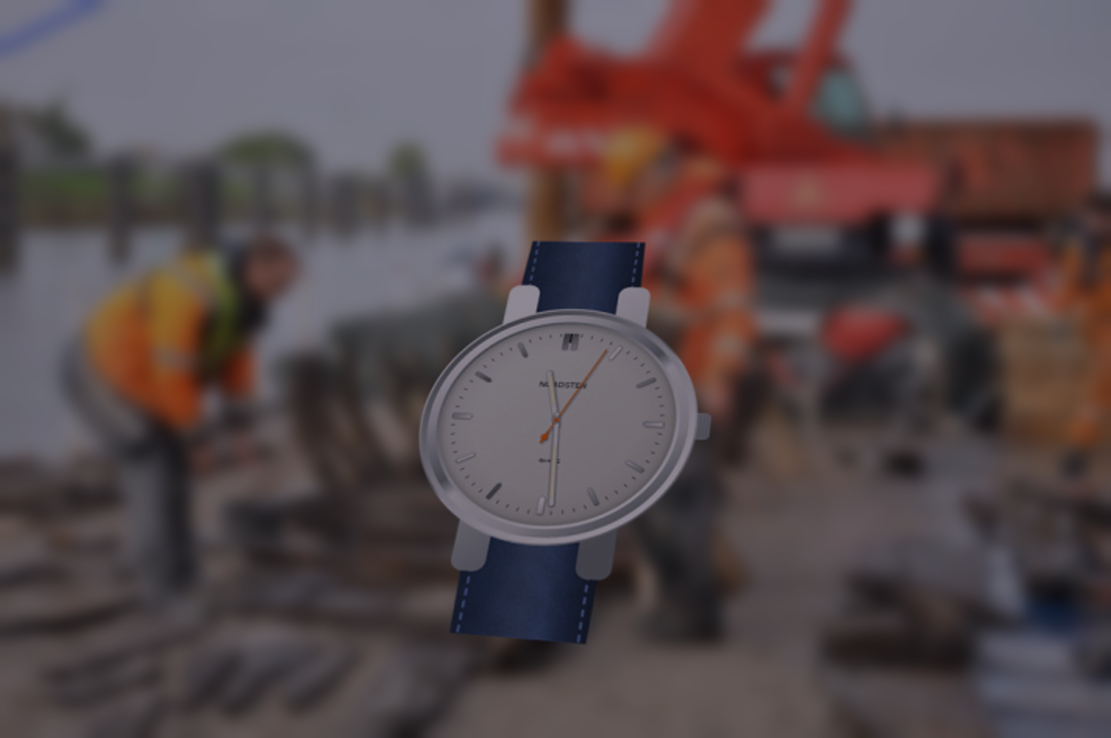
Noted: **11:29:04**
